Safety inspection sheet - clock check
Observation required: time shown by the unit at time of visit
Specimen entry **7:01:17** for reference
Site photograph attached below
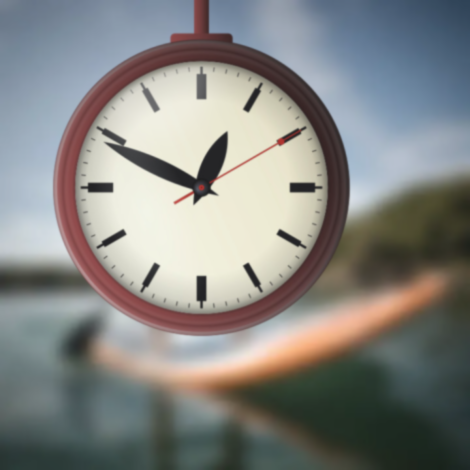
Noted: **12:49:10**
